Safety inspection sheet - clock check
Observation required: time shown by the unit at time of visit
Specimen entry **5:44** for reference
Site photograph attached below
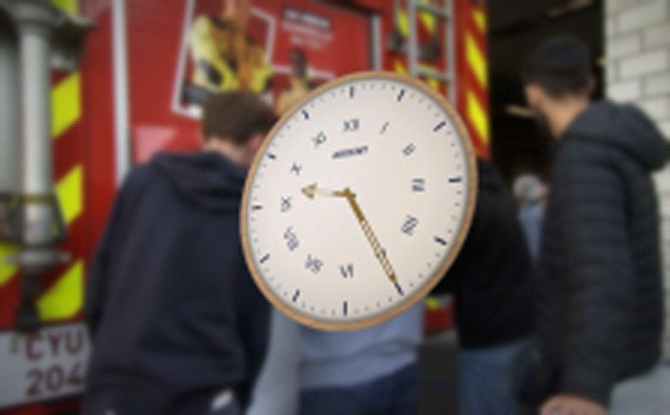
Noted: **9:25**
